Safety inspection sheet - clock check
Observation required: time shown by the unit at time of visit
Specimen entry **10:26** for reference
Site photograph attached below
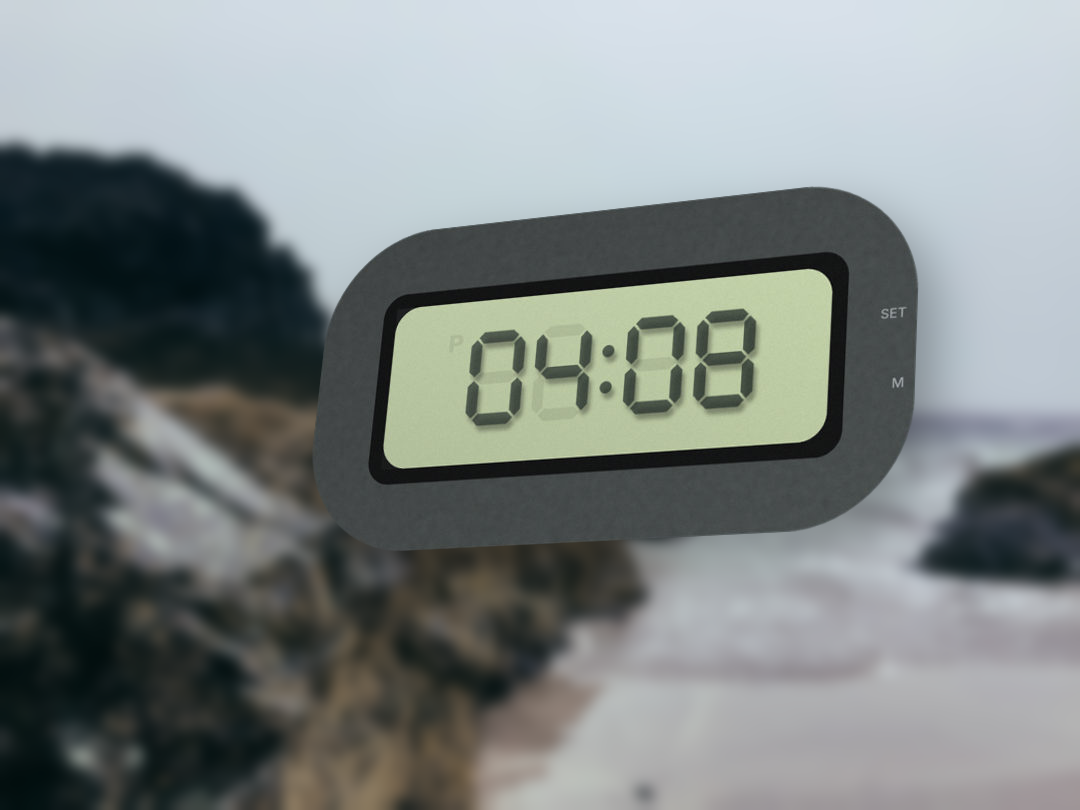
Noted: **4:08**
